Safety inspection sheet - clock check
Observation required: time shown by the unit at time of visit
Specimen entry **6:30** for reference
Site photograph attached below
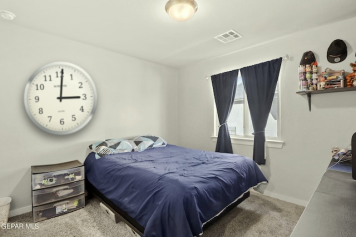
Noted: **3:01**
